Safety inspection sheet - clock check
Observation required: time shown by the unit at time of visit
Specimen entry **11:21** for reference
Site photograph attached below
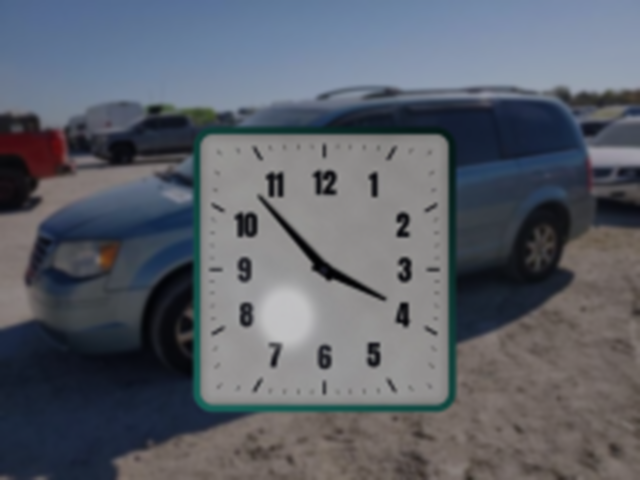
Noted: **3:53**
